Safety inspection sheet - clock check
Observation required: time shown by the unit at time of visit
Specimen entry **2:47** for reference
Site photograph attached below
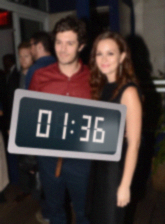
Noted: **1:36**
